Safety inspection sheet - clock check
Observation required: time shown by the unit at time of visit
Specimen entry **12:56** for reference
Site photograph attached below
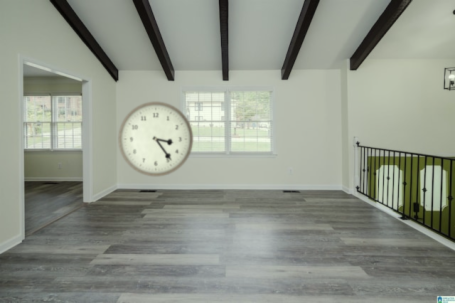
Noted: **3:24**
